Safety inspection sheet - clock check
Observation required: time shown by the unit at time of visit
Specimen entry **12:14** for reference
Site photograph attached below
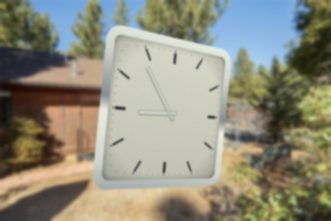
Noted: **8:54**
